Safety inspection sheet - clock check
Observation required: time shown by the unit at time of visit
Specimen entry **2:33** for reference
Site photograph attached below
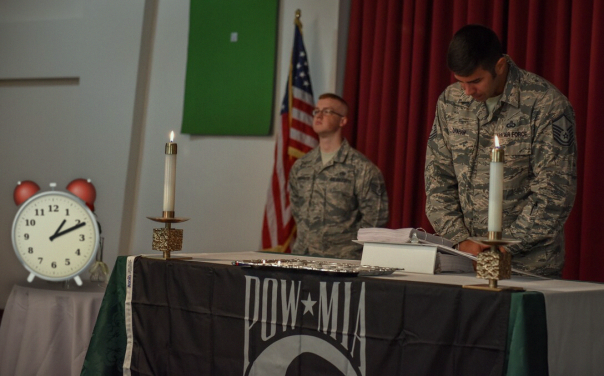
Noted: **1:11**
